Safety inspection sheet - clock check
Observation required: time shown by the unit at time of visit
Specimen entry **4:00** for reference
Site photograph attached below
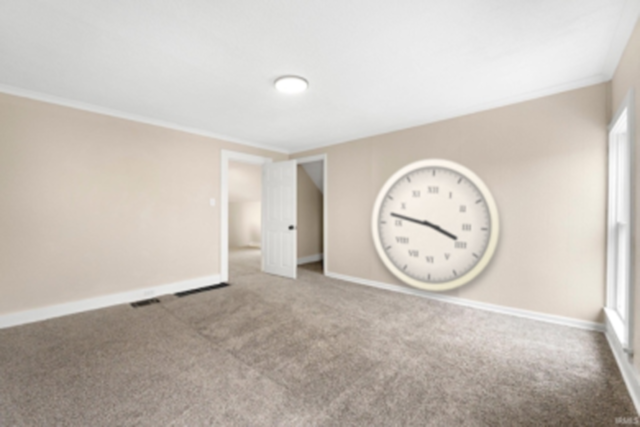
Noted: **3:47**
